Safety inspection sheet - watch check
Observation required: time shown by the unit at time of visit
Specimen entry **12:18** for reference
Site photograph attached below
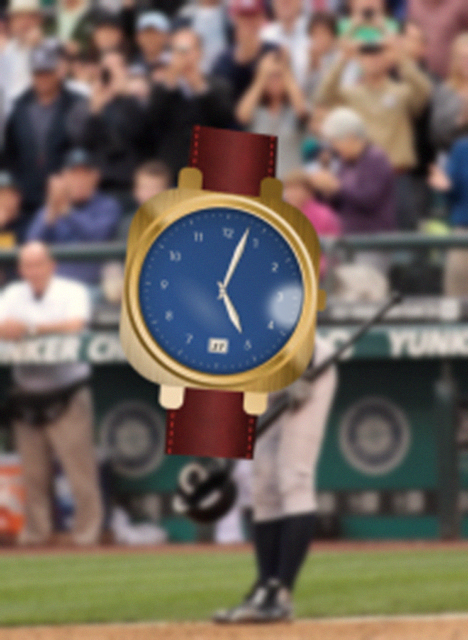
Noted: **5:03**
